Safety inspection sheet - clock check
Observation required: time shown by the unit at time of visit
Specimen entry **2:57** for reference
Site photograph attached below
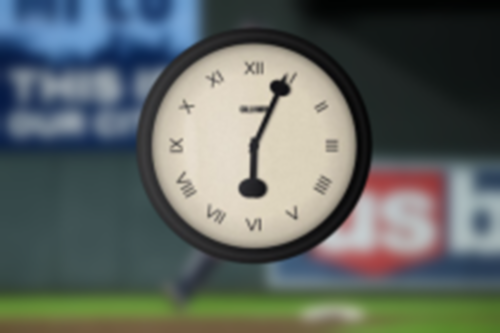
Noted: **6:04**
